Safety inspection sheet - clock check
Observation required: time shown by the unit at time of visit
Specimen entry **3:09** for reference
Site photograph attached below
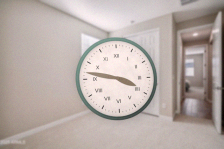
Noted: **3:47**
